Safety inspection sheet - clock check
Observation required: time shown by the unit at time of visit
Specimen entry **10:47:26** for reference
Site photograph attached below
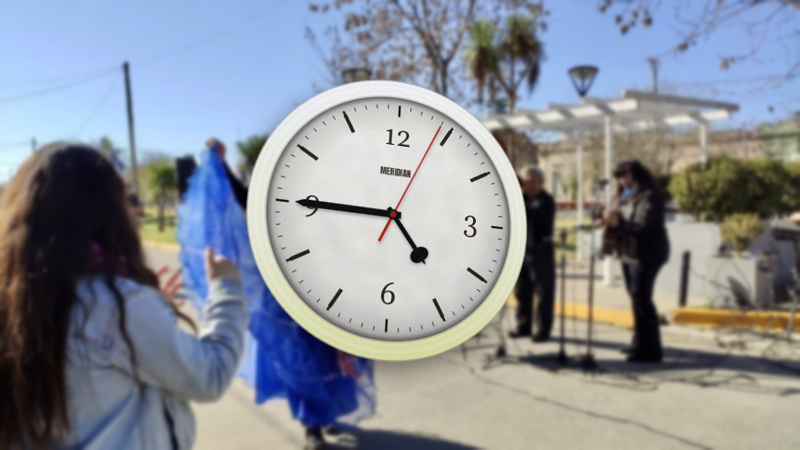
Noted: **4:45:04**
